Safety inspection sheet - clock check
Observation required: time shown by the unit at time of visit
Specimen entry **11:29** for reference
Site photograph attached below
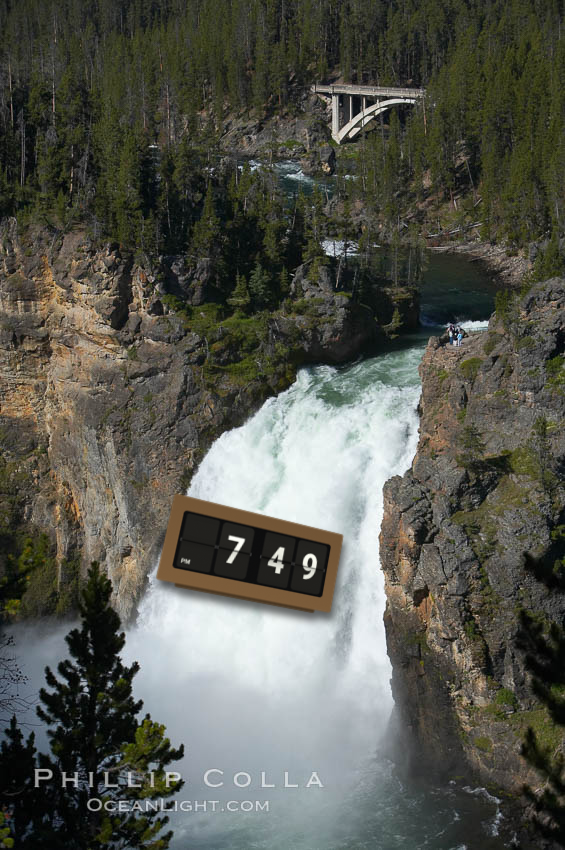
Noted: **7:49**
